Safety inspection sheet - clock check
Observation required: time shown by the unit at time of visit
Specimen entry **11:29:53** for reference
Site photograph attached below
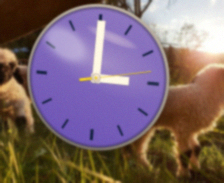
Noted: **3:00:13**
